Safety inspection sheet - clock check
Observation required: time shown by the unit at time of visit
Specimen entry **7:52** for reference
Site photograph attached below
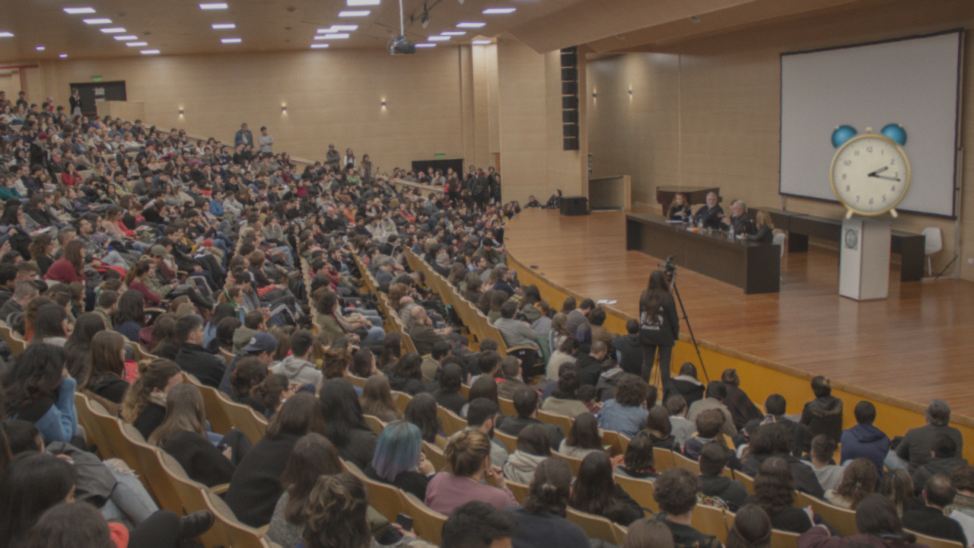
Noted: **2:17**
